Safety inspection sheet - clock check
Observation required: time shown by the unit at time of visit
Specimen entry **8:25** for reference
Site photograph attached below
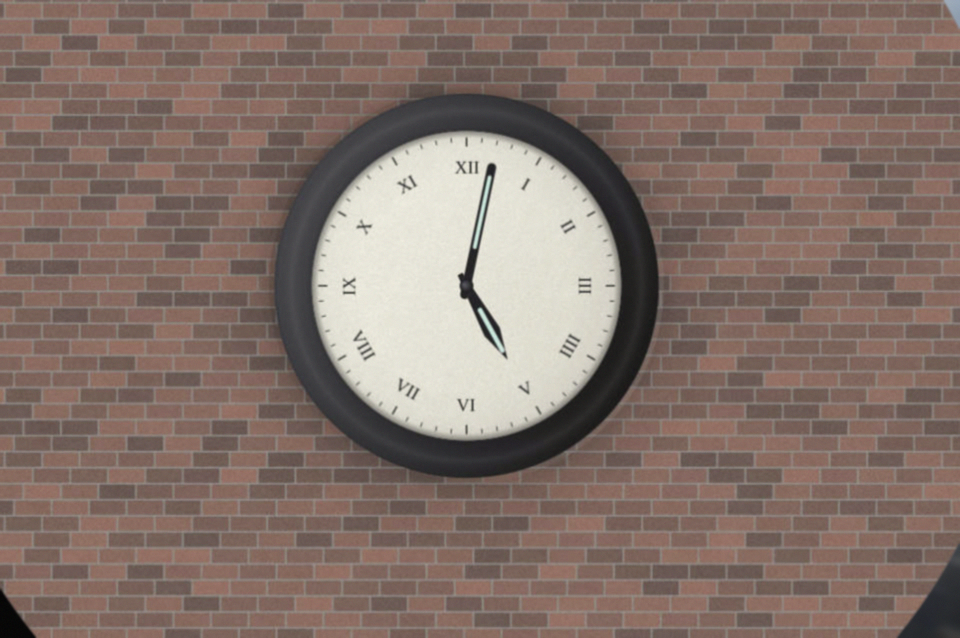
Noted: **5:02**
